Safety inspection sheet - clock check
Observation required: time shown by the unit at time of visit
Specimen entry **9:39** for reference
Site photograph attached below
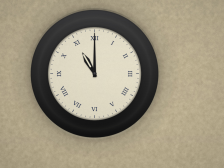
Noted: **11:00**
